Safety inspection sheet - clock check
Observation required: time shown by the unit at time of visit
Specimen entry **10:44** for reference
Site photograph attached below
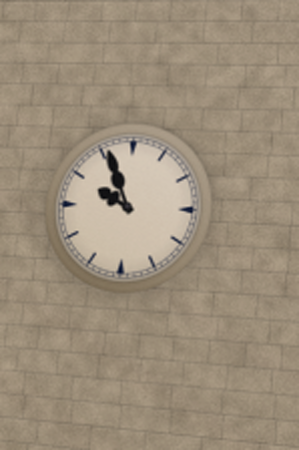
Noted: **9:56**
